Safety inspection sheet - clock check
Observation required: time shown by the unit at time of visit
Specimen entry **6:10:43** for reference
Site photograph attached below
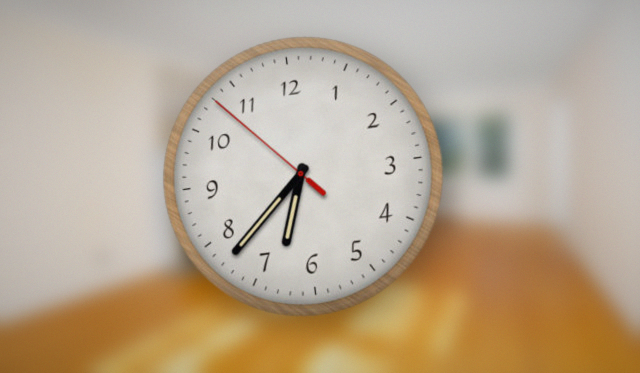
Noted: **6:37:53**
